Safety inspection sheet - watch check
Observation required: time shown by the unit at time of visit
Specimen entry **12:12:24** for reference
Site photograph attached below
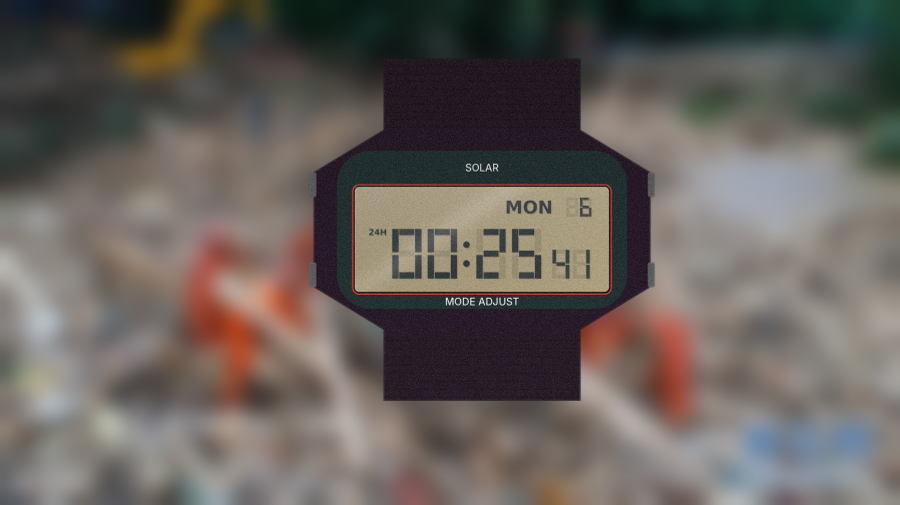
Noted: **0:25:41**
